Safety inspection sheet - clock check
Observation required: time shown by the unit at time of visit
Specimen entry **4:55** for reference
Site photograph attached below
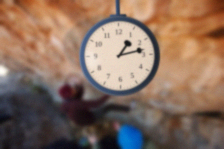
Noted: **1:13**
